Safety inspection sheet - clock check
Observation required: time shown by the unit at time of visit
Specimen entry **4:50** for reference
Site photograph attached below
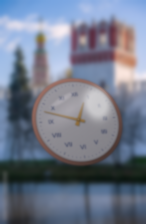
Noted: **12:48**
